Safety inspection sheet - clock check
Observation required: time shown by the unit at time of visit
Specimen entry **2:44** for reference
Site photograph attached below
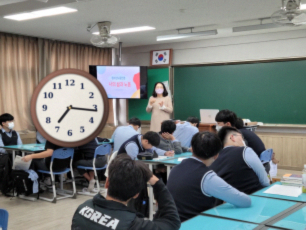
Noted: **7:16**
